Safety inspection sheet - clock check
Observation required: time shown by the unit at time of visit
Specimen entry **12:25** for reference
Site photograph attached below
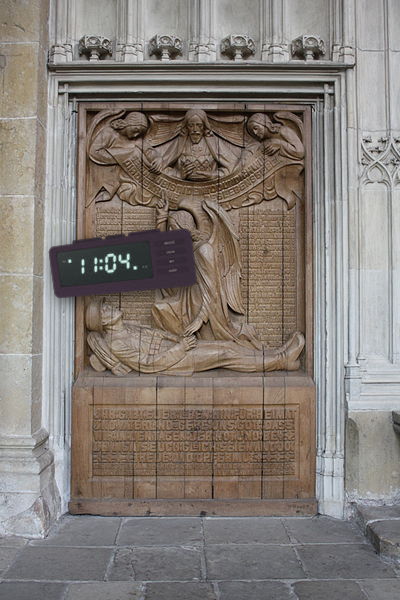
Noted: **11:04**
